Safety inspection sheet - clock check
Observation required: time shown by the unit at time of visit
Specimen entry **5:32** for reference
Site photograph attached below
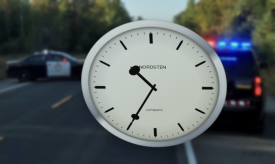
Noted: **10:35**
